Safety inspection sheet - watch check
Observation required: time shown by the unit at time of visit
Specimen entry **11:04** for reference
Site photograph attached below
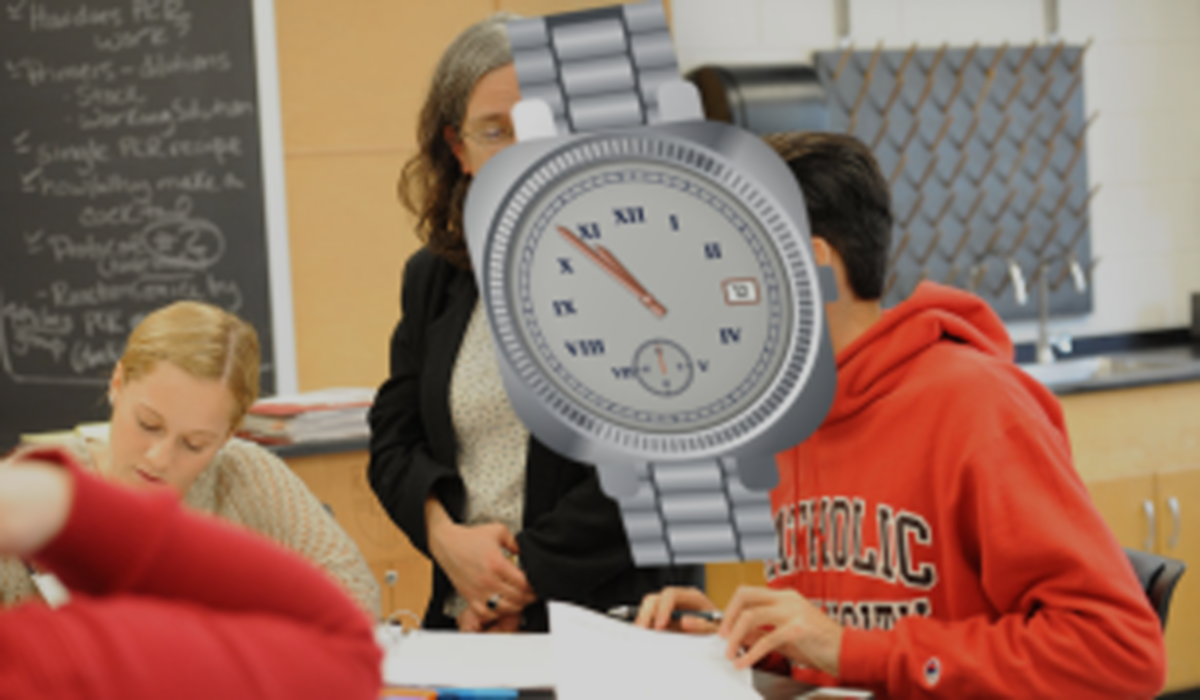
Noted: **10:53**
